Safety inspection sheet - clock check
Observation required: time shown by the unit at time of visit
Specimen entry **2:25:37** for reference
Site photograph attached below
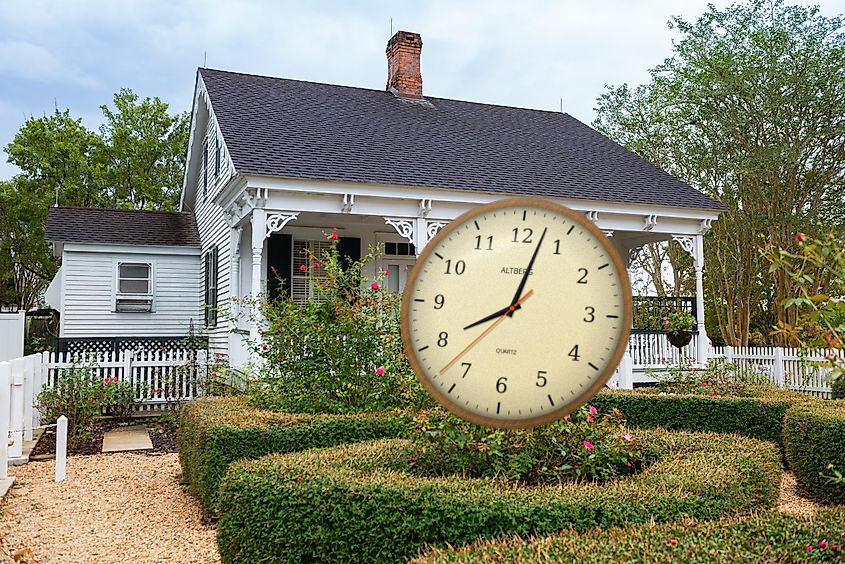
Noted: **8:02:37**
